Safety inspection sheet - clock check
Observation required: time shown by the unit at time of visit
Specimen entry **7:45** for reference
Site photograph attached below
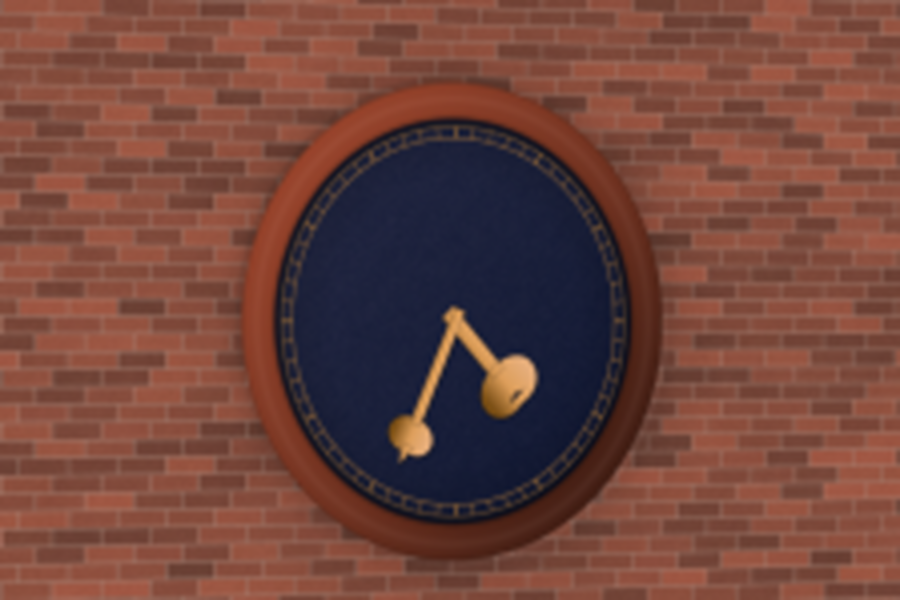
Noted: **4:34**
